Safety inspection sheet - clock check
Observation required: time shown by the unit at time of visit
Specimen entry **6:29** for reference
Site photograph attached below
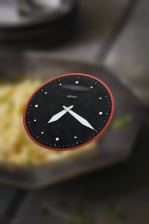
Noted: **7:20**
